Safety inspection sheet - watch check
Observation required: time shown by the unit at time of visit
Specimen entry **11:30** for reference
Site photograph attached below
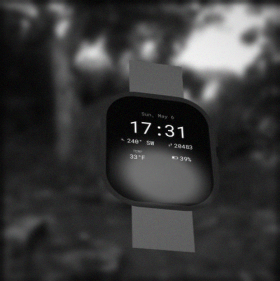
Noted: **17:31**
